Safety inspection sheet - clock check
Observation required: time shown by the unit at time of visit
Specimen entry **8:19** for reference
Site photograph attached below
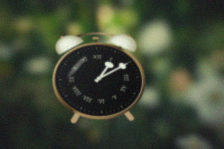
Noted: **1:10**
